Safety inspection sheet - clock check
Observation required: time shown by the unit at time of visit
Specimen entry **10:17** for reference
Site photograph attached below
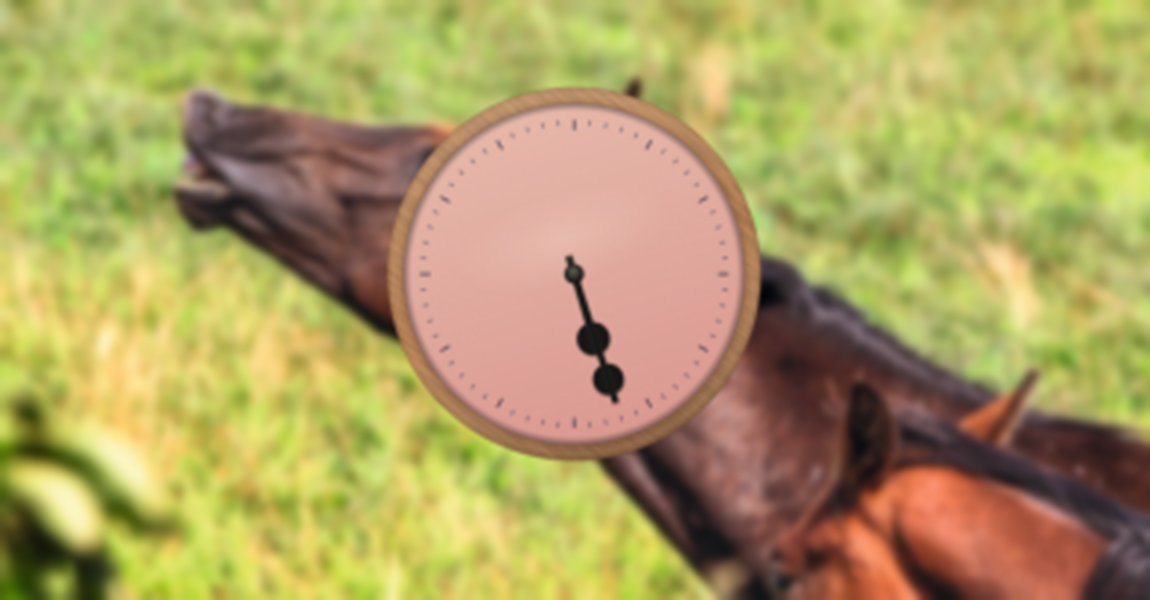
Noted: **5:27**
